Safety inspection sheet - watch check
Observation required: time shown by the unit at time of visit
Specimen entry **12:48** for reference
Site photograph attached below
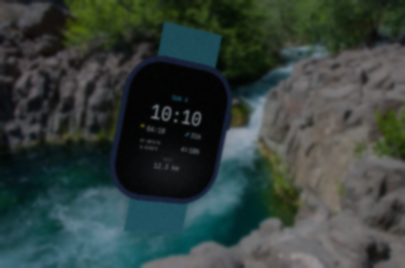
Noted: **10:10**
